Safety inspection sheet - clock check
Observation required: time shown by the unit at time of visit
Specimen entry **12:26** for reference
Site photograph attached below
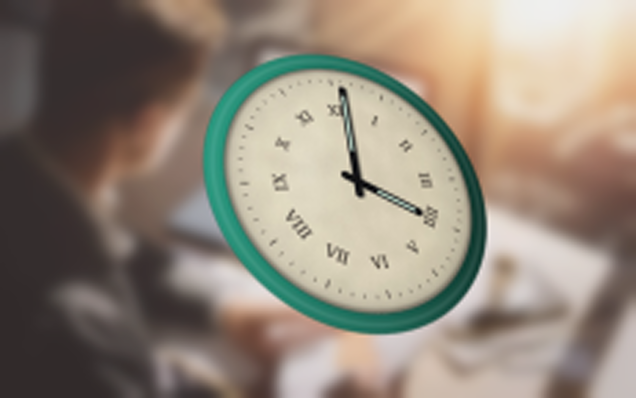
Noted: **4:01**
